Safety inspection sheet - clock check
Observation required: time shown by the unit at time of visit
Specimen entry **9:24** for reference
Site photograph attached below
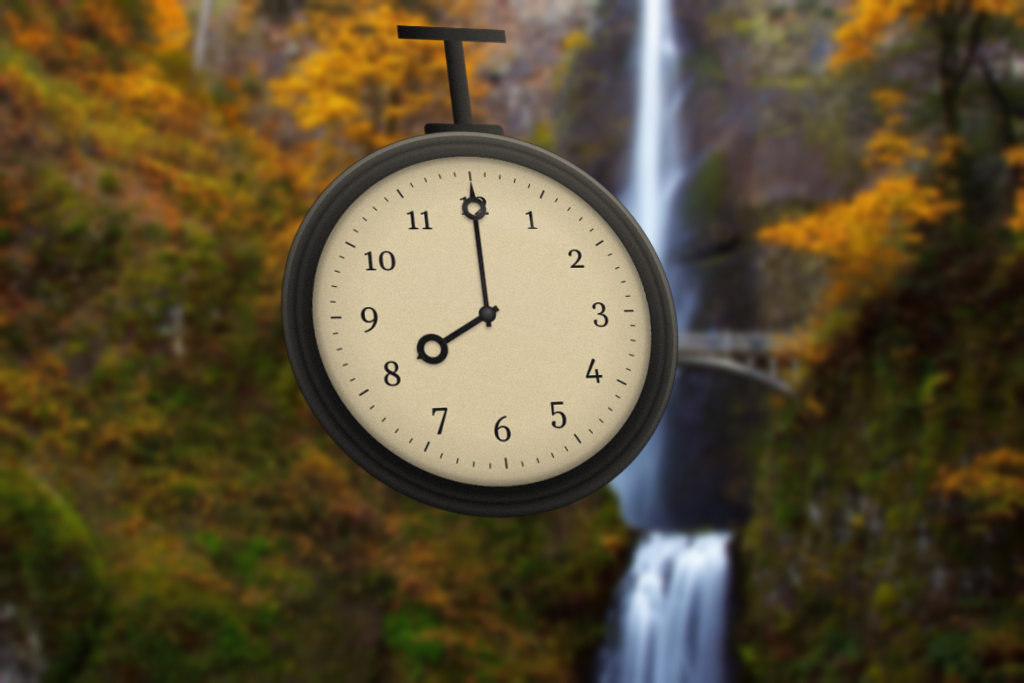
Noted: **8:00**
